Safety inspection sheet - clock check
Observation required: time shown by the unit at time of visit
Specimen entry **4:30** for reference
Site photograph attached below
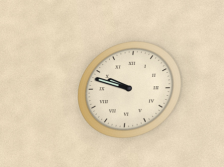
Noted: **9:48**
